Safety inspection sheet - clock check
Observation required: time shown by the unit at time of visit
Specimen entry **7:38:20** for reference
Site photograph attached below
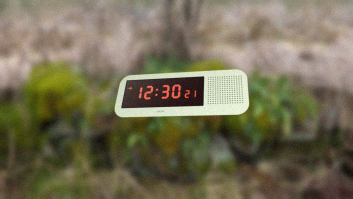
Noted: **12:30:21**
